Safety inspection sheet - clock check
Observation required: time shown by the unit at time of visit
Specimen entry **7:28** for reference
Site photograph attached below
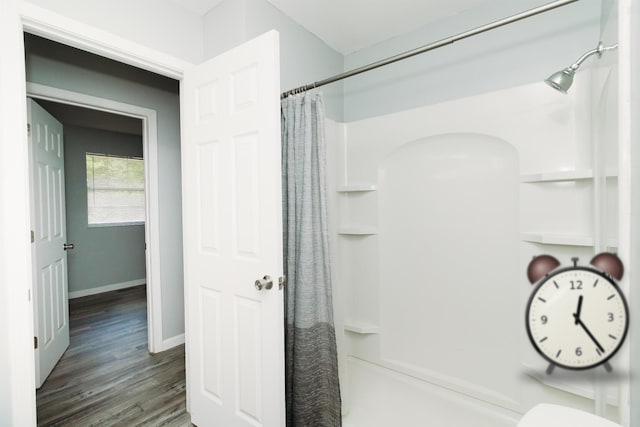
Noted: **12:24**
